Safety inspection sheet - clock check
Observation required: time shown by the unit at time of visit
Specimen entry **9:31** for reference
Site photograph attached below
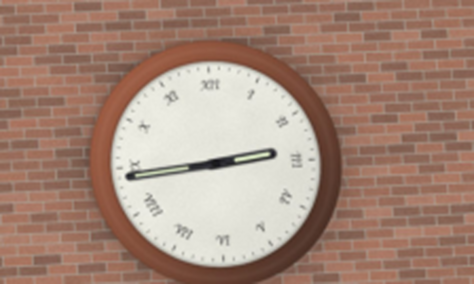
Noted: **2:44**
